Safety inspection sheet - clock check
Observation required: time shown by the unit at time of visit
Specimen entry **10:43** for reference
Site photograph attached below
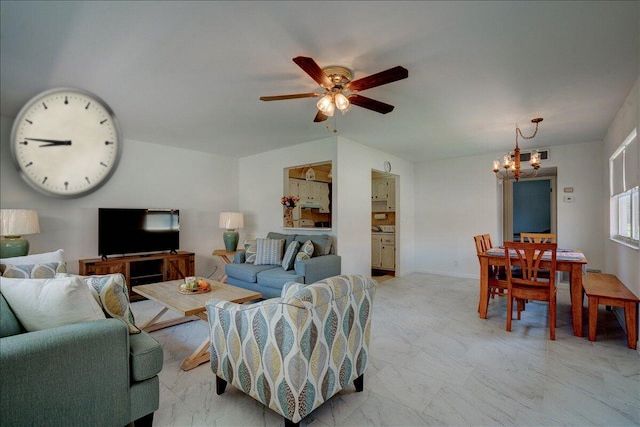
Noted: **8:46**
